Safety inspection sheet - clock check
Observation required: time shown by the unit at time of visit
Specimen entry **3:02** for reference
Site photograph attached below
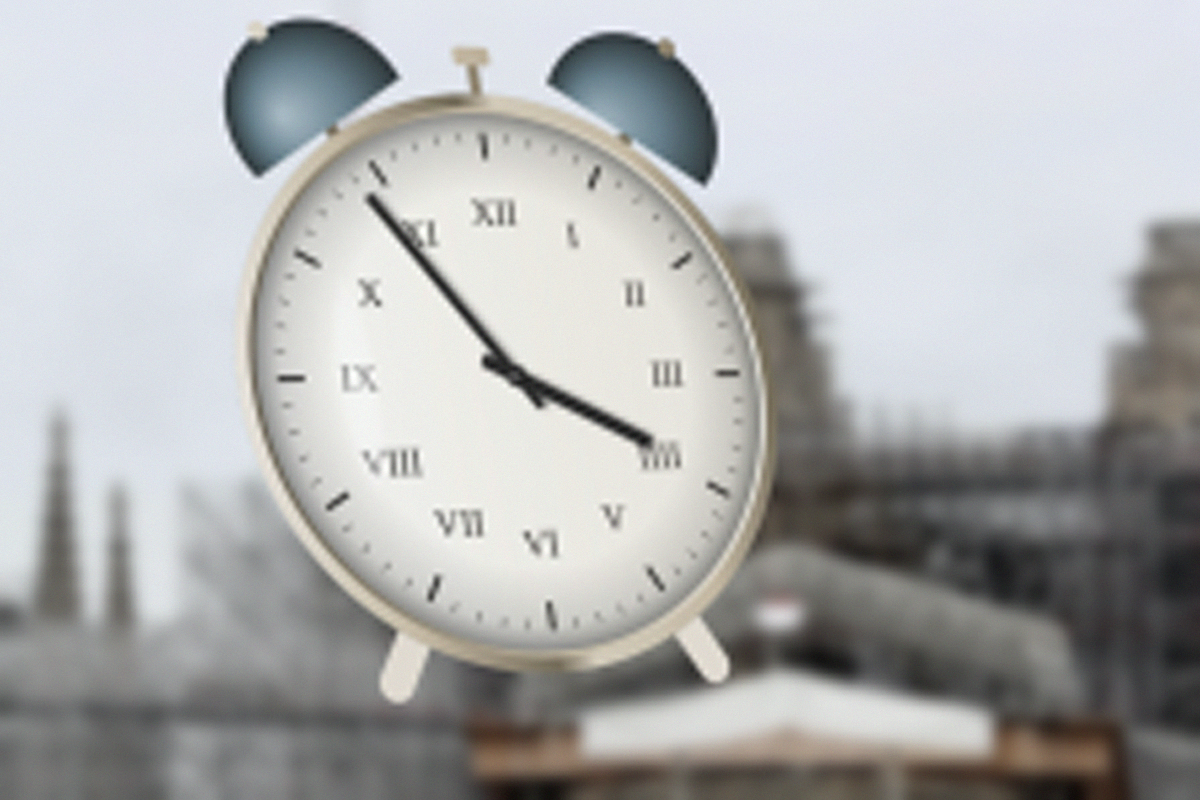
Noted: **3:54**
